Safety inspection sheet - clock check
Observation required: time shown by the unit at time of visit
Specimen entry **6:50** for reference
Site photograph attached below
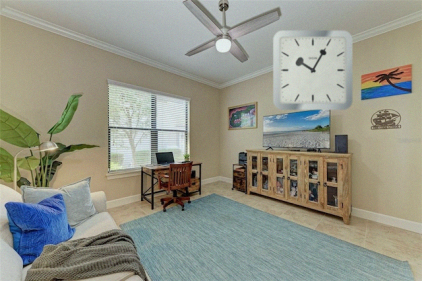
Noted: **10:05**
